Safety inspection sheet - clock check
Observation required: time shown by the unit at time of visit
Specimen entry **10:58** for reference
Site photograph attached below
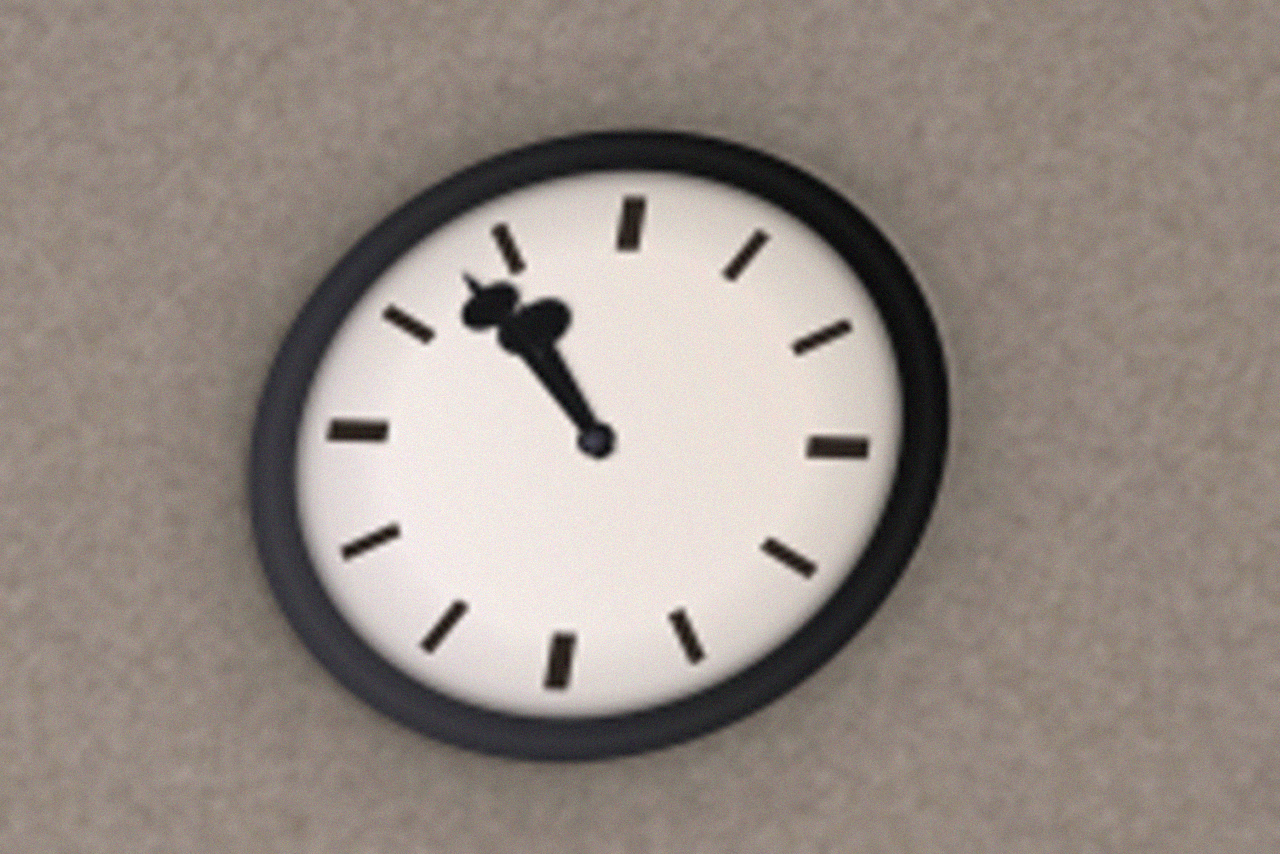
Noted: **10:53**
